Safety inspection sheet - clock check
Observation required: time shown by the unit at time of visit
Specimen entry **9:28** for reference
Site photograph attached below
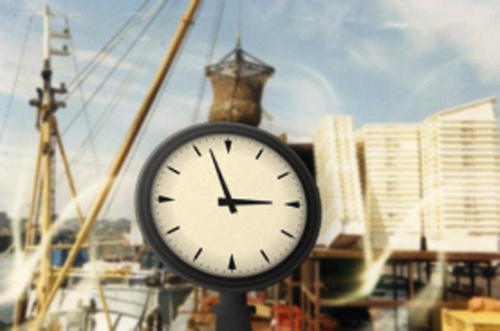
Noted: **2:57**
